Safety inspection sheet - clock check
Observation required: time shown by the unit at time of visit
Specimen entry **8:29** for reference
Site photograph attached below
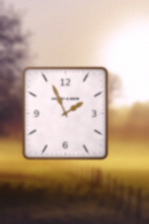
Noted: **1:56**
